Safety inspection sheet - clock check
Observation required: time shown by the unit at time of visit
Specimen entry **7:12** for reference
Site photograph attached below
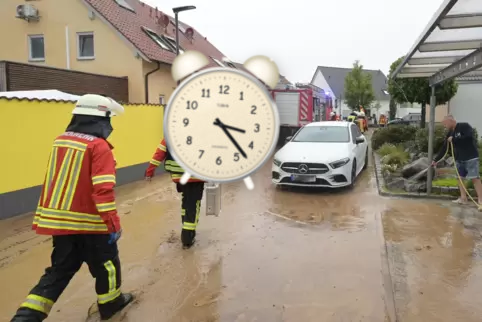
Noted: **3:23**
